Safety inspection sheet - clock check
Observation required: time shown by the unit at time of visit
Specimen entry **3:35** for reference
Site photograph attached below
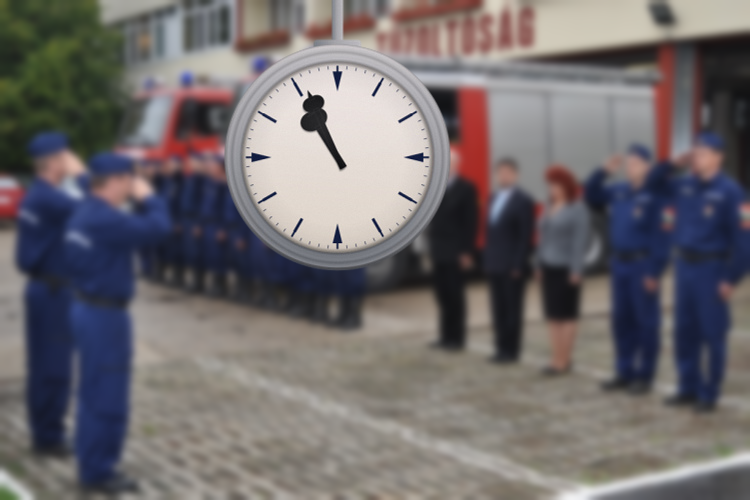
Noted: **10:56**
